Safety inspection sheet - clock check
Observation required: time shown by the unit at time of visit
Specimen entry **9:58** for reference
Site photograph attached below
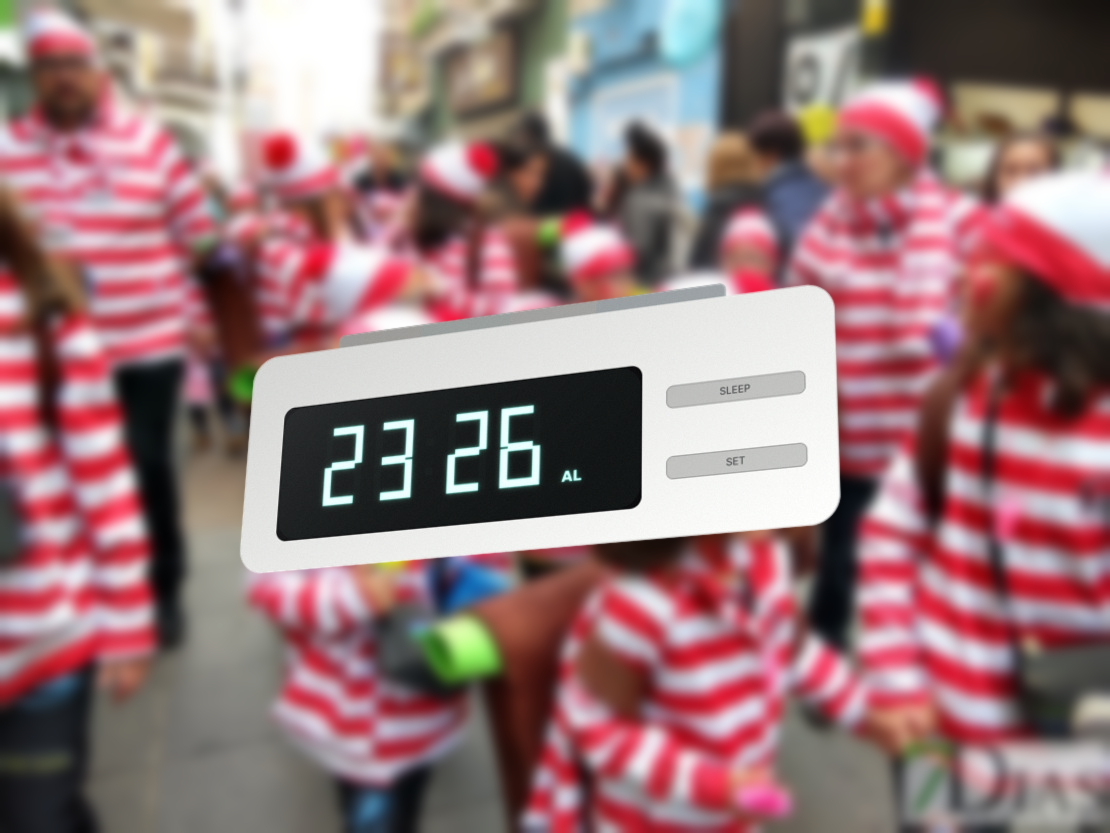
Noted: **23:26**
